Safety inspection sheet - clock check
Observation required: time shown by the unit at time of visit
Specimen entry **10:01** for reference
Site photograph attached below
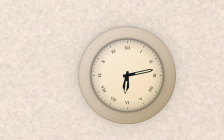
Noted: **6:13**
